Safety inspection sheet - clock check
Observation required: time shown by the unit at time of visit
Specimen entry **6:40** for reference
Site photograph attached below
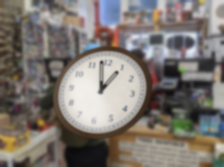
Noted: **12:58**
